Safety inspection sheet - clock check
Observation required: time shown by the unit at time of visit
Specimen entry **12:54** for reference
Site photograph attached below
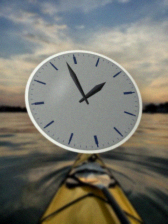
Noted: **1:58**
